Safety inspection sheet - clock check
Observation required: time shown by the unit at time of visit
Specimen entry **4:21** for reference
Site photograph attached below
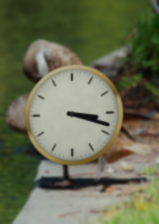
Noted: **3:18**
